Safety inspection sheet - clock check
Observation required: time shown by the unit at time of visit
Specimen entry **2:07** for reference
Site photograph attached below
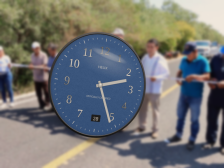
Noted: **2:26**
